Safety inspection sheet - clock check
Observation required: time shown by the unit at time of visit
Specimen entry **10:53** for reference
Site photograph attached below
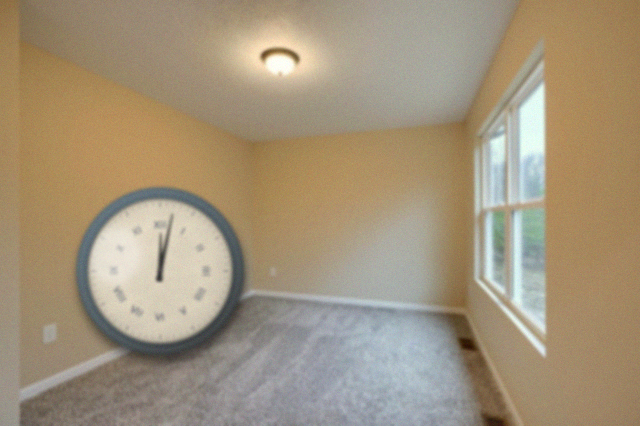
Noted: **12:02**
